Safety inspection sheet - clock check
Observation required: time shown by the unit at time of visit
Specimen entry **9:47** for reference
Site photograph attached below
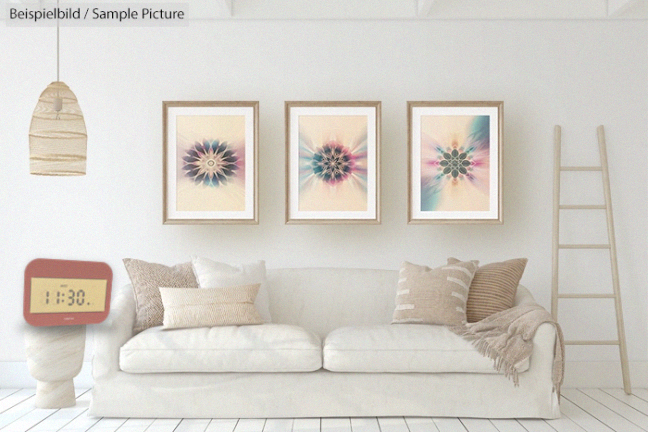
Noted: **11:30**
